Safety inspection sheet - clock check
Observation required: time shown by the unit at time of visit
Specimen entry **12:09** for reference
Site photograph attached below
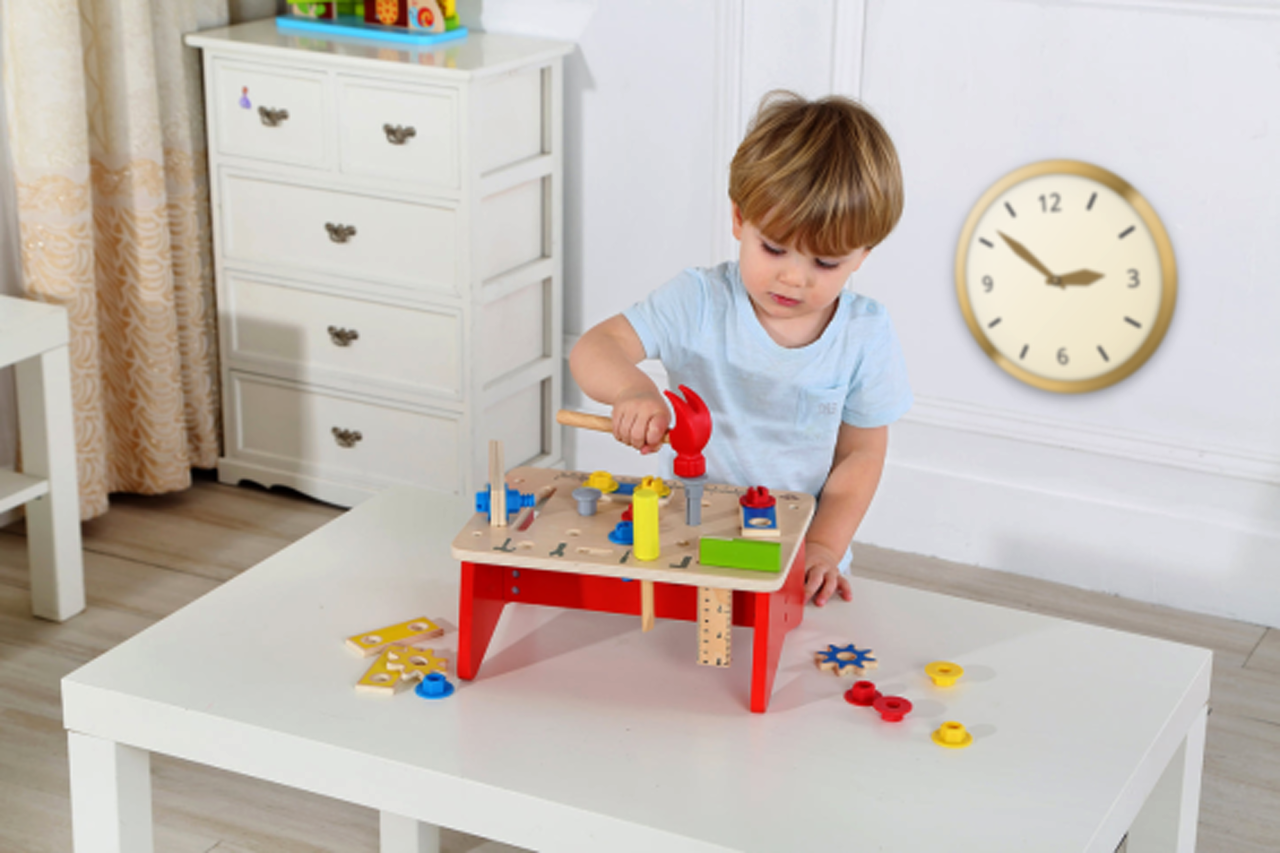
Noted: **2:52**
